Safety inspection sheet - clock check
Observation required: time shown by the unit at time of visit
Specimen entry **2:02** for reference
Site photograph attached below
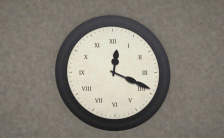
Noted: **12:19**
